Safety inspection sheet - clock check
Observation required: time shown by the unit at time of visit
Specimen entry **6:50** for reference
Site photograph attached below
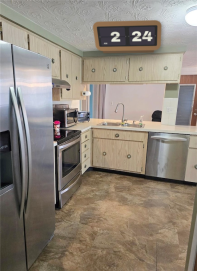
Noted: **2:24**
